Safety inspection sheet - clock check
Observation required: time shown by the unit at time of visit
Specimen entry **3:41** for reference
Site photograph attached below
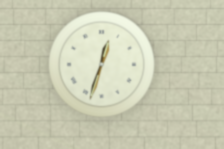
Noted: **12:33**
